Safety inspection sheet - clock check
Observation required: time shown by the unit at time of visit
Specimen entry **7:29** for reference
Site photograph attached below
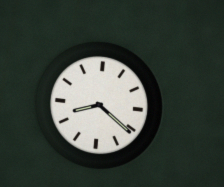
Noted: **8:21**
